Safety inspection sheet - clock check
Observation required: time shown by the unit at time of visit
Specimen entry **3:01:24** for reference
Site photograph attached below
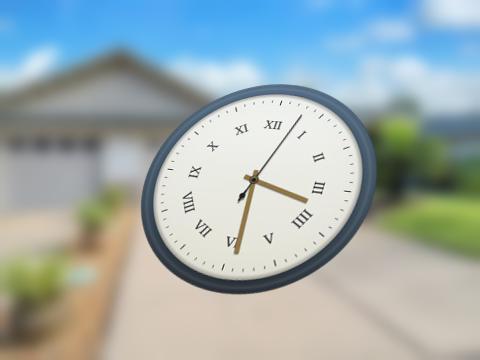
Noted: **3:29:03**
